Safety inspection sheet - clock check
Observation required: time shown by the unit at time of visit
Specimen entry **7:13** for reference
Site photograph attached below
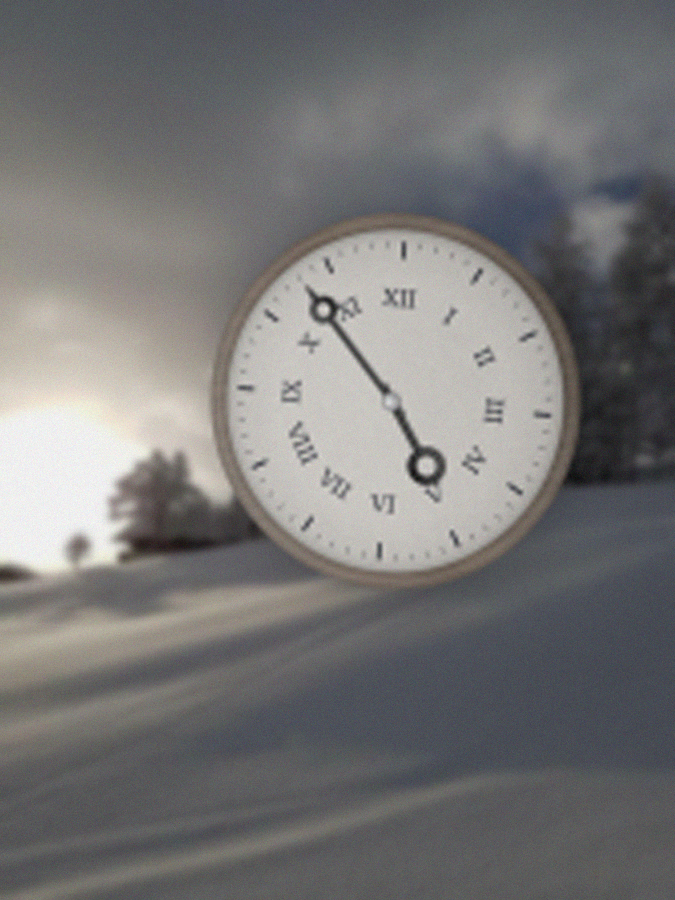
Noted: **4:53**
